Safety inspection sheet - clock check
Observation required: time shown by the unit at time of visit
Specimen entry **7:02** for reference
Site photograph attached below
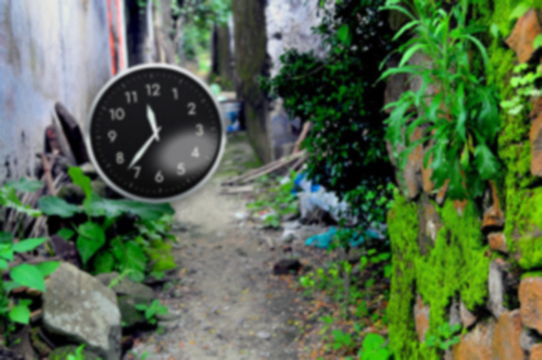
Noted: **11:37**
